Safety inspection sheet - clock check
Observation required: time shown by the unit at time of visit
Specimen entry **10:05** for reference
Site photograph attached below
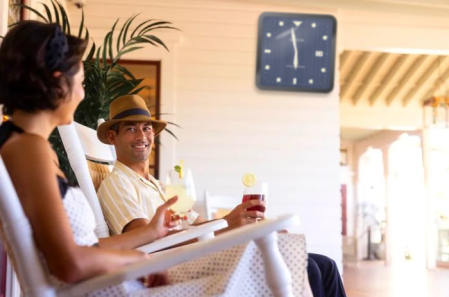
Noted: **5:58**
